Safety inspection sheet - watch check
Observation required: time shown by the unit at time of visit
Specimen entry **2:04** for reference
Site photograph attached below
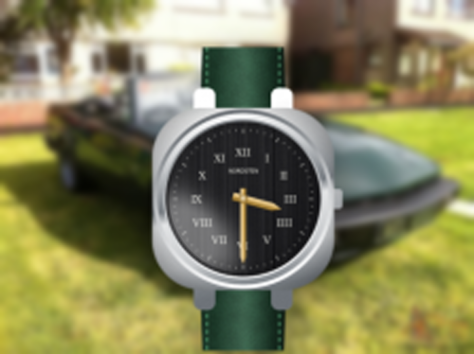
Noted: **3:30**
